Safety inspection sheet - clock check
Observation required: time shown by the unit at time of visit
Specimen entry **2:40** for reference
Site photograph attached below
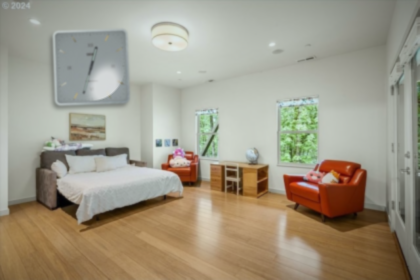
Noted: **12:33**
